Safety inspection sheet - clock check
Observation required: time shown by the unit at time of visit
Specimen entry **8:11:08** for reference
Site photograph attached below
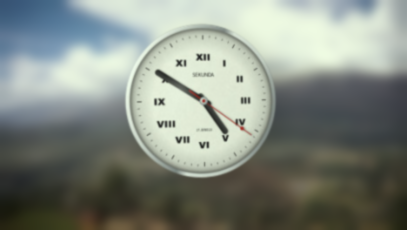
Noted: **4:50:21**
